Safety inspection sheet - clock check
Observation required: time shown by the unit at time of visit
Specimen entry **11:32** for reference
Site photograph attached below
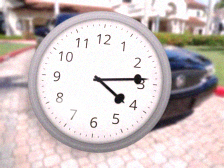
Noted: **4:14**
